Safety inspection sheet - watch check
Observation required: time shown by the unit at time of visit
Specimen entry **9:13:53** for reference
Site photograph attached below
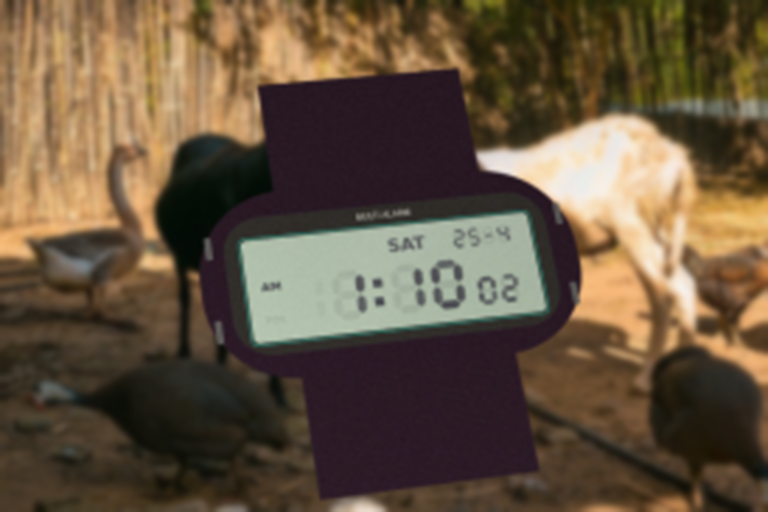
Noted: **1:10:02**
